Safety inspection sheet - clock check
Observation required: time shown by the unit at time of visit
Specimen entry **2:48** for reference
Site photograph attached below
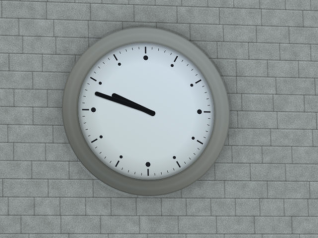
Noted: **9:48**
